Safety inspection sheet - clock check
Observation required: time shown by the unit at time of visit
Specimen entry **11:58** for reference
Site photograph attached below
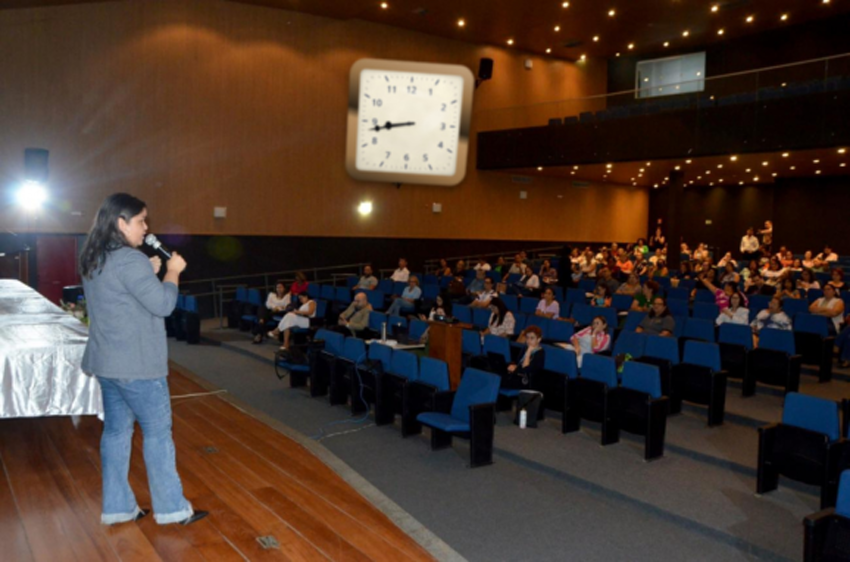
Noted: **8:43**
